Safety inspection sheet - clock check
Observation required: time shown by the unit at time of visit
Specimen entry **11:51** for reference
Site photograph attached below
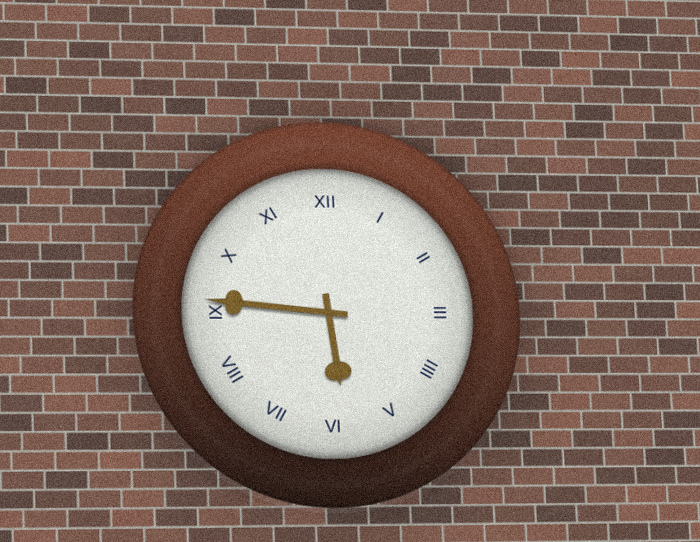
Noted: **5:46**
